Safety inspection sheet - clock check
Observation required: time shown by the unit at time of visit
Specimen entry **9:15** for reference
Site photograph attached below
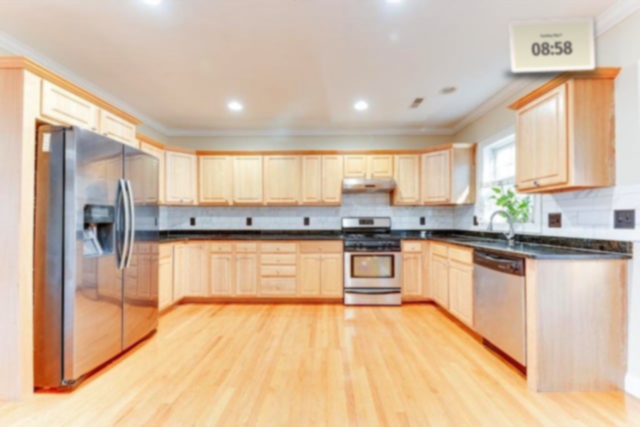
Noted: **8:58**
